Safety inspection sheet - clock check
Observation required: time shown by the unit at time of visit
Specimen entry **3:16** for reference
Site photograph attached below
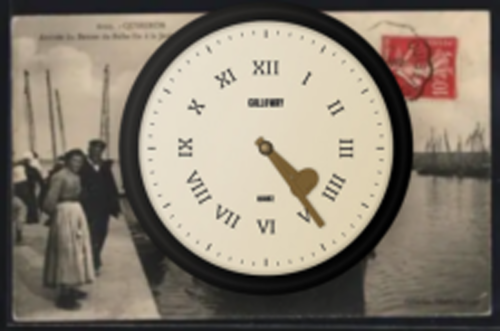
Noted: **4:24**
